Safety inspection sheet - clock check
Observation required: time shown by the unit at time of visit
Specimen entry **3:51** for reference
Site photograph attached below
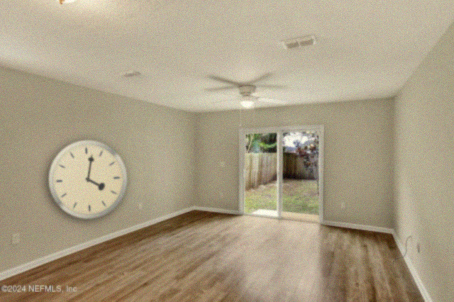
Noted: **4:02**
